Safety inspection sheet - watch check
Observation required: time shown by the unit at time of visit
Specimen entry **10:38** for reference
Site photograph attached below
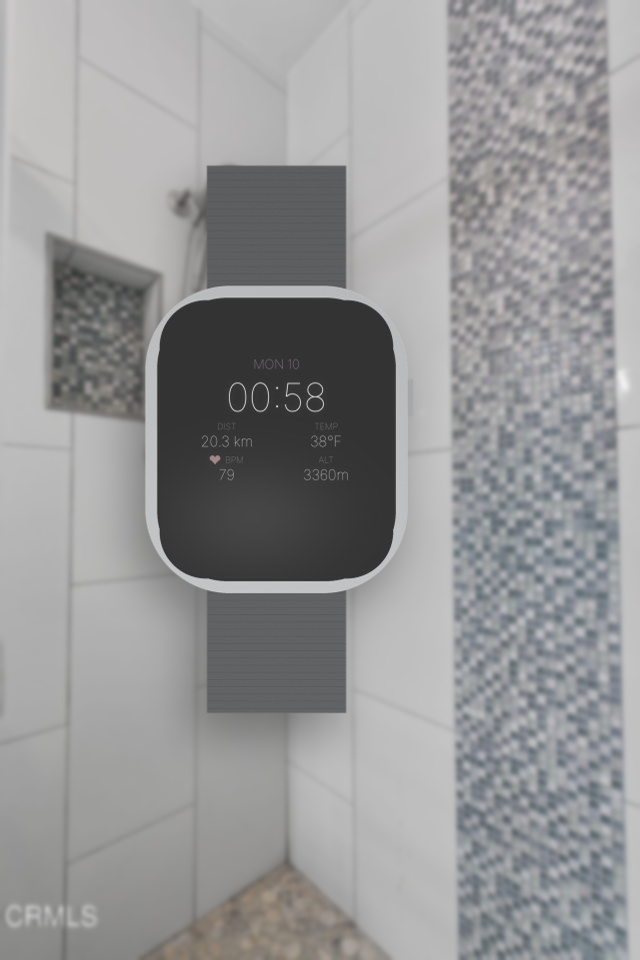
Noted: **0:58**
